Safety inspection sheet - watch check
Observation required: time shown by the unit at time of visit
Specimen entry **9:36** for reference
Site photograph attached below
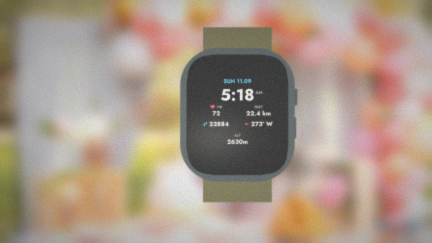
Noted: **5:18**
